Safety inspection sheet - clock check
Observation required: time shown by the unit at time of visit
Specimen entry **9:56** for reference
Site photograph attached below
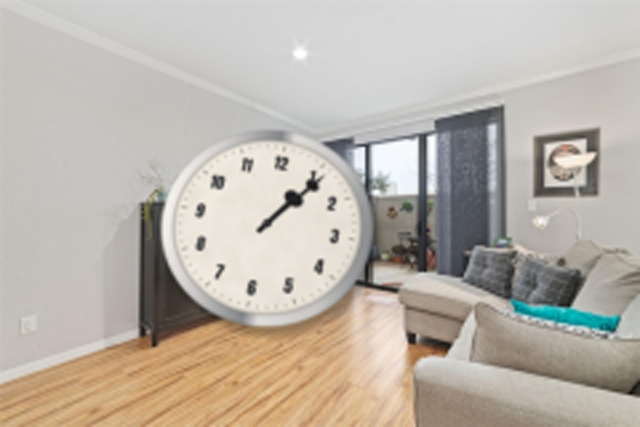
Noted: **1:06**
